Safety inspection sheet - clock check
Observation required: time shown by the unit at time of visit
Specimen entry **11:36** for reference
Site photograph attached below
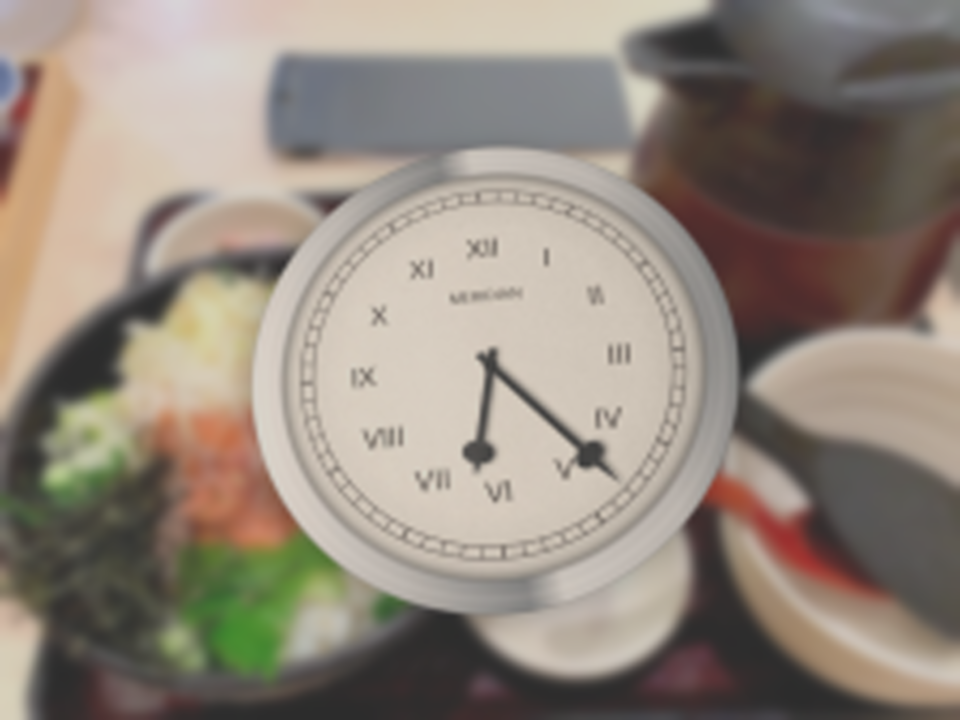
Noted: **6:23**
